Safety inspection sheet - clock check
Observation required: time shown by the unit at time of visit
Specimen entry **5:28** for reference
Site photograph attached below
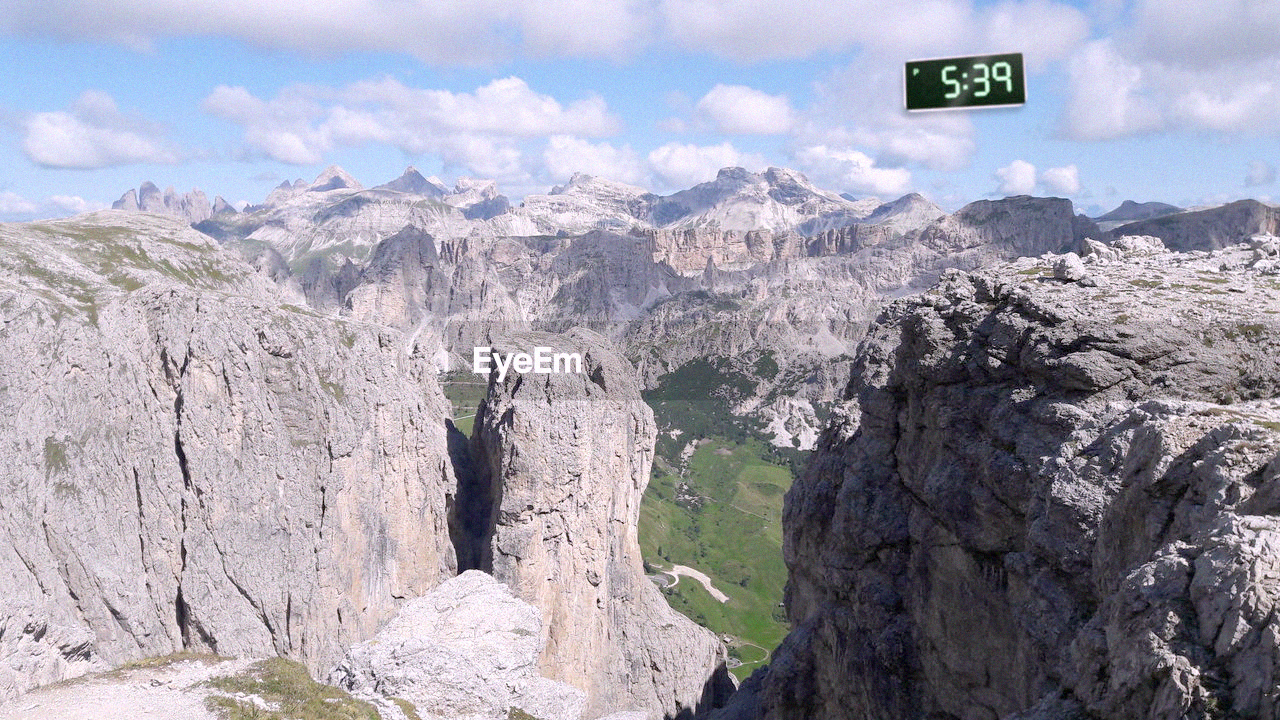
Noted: **5:39**
